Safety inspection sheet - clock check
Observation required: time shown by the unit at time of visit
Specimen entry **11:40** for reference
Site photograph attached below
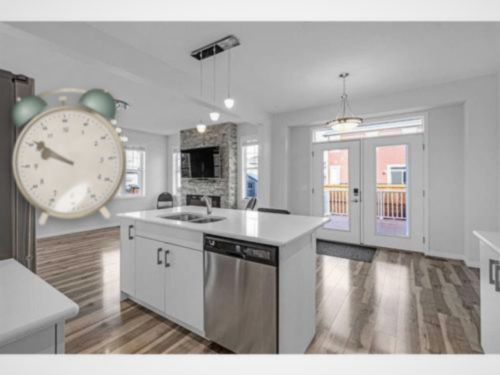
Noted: **9:51**
